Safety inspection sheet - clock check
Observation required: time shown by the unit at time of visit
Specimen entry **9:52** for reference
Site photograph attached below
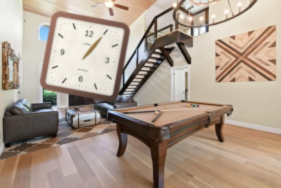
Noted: **1:05**
